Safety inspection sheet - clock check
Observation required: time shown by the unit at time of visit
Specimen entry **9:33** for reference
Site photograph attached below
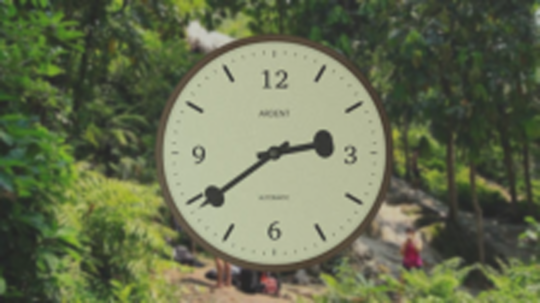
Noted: **2:39**
